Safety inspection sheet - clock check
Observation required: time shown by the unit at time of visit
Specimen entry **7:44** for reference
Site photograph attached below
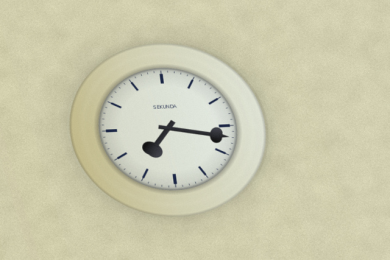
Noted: **7:17**
